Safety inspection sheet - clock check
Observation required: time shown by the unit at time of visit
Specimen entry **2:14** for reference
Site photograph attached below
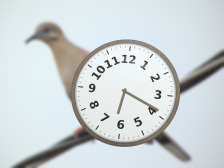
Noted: **6:19**
